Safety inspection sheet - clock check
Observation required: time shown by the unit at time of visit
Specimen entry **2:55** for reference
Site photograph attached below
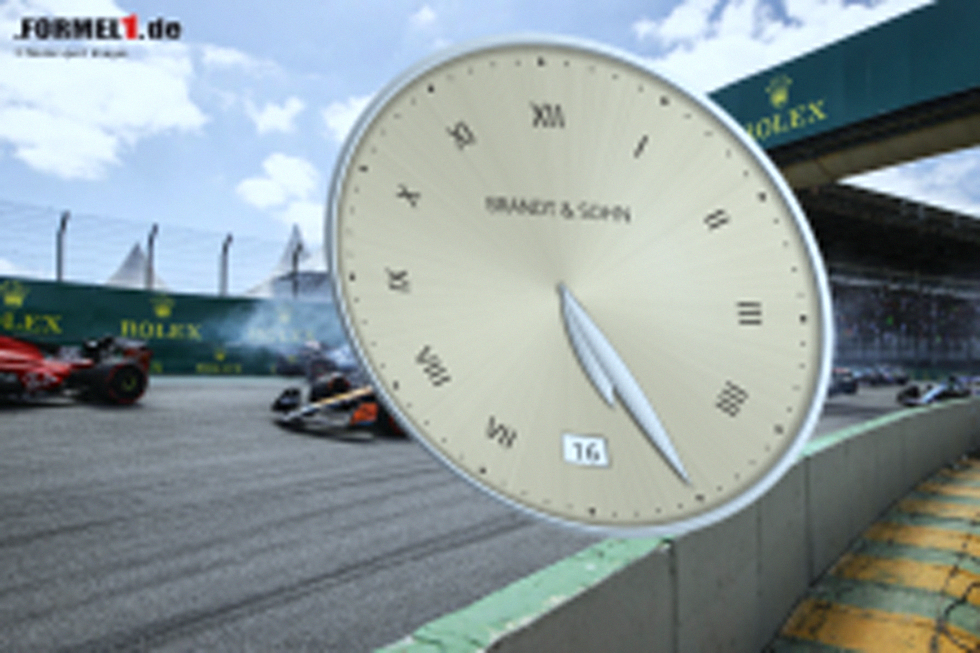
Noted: **5:25**
